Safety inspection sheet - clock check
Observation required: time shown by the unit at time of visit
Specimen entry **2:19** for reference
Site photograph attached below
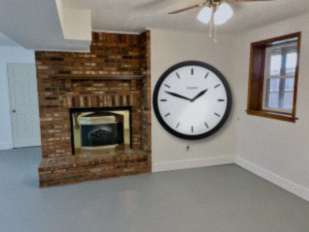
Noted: **1:48**
